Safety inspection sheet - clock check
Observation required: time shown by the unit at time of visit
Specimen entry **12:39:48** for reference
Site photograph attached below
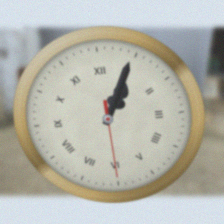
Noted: **1:04:30**
